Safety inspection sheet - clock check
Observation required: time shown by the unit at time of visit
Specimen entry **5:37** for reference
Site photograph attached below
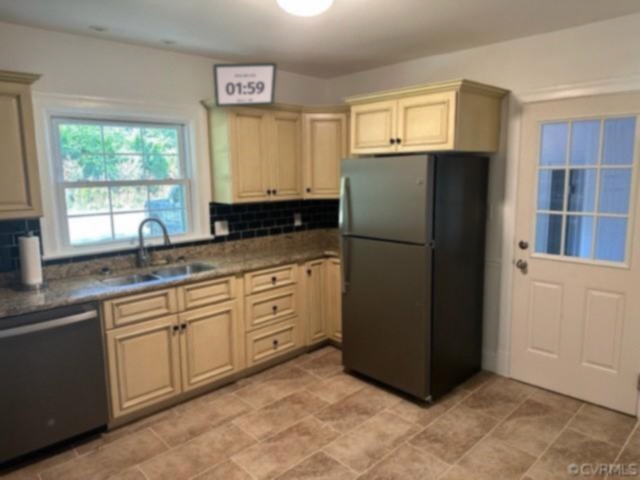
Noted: **1:59**
